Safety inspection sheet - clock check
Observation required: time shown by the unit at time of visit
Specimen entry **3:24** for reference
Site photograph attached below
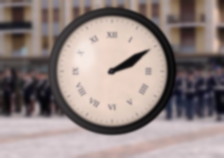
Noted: **2:10**
